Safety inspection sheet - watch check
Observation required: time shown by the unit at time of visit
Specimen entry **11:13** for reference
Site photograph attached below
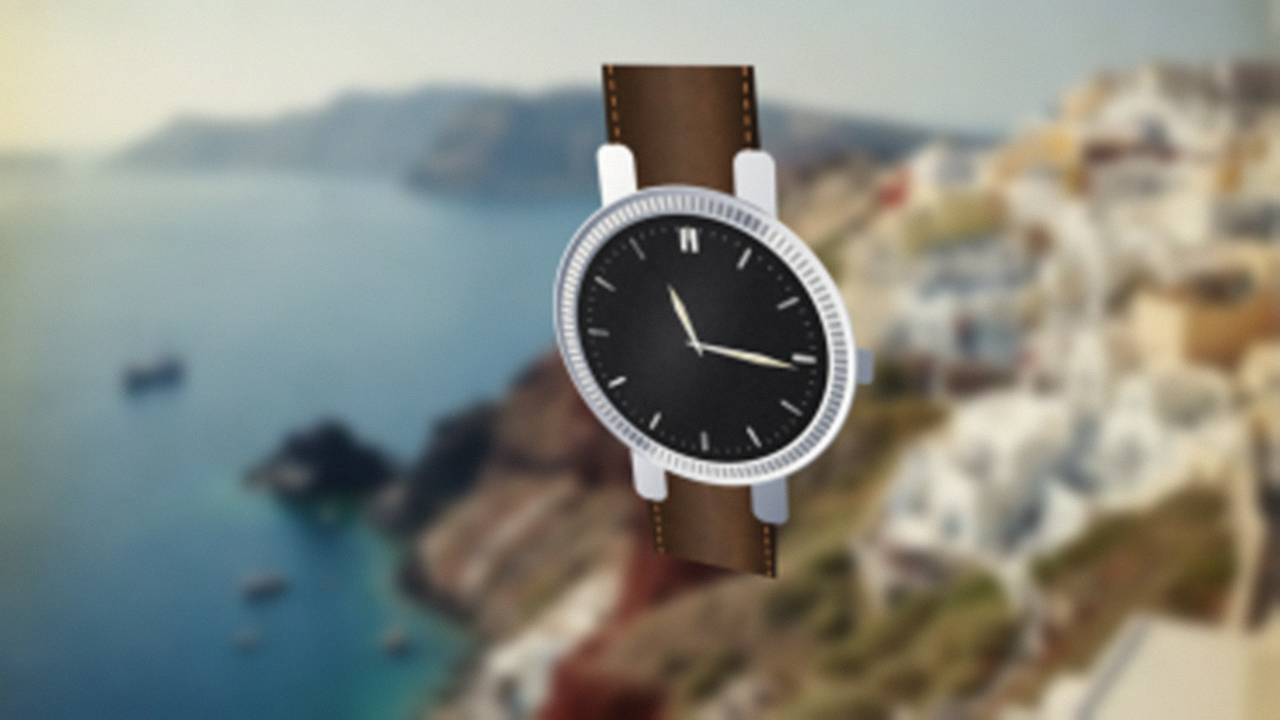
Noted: **11:16**
